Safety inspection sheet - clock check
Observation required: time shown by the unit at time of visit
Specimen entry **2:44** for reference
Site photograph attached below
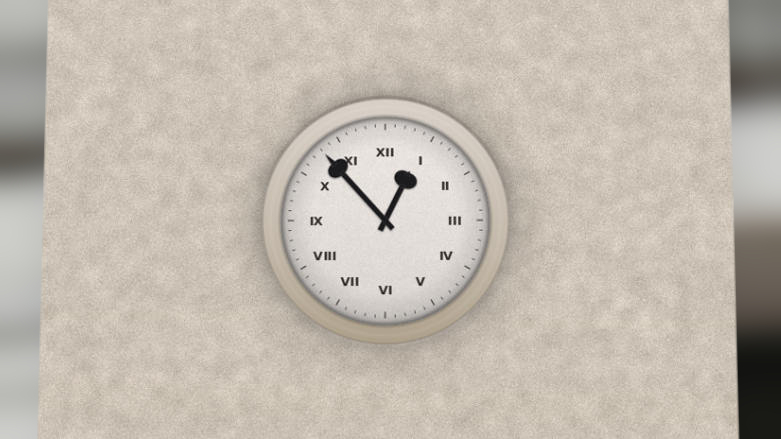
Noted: **12:53**
